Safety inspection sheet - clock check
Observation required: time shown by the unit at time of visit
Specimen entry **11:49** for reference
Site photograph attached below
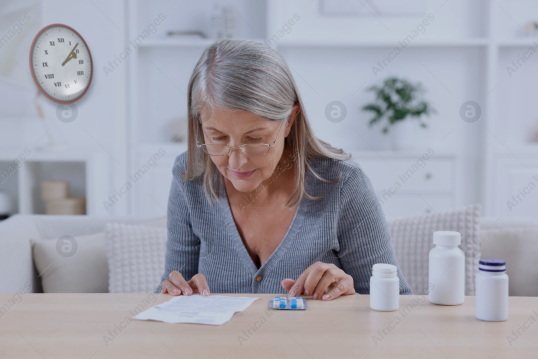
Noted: **2:08**
